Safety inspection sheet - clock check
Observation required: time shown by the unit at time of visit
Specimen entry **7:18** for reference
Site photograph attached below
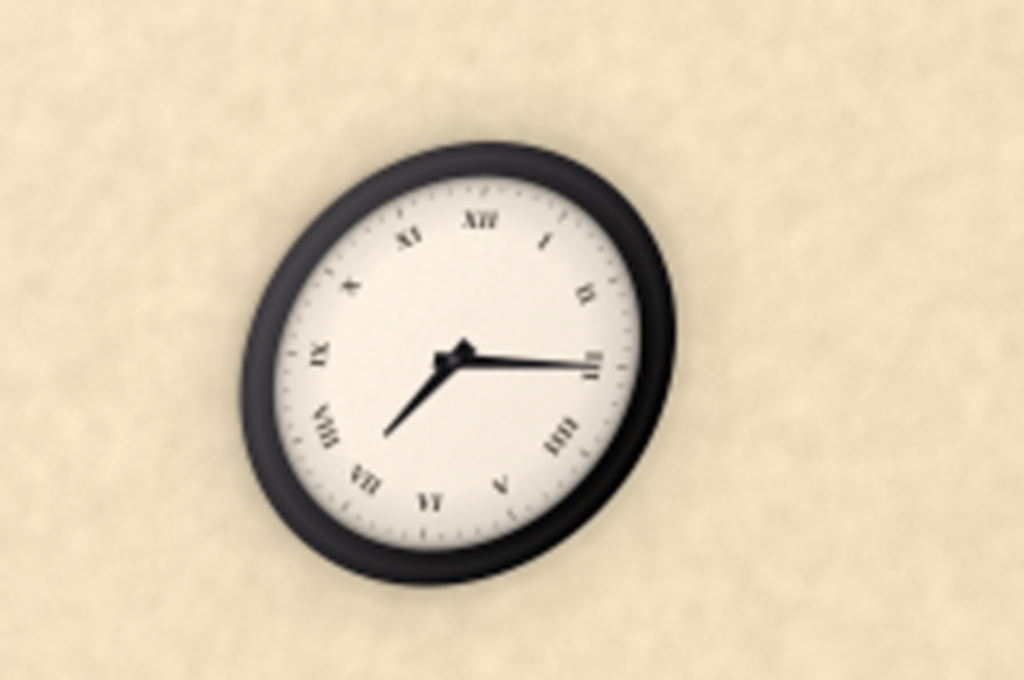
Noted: **7:15**
